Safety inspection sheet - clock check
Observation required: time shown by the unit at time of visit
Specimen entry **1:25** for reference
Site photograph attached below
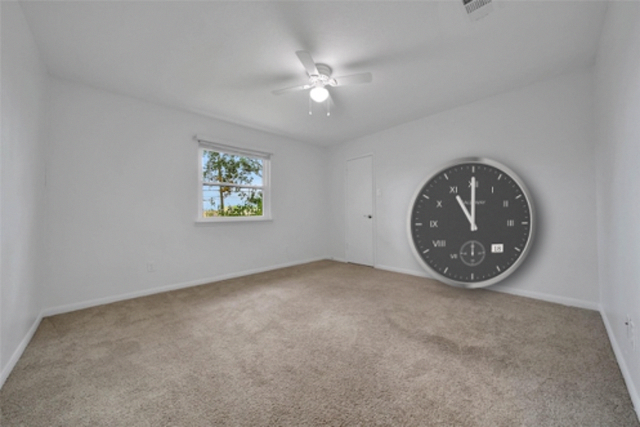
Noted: **11:00**
